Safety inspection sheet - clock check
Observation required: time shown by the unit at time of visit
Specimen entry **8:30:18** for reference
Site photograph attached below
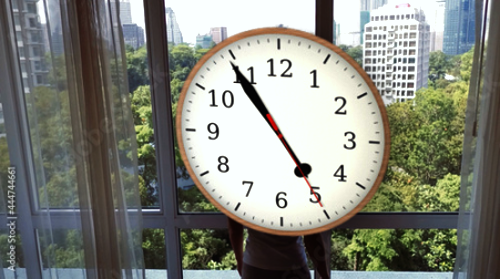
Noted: **4:54:25**
